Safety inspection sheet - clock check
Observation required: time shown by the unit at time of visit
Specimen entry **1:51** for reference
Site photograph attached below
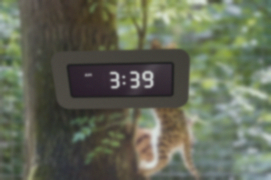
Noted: **3:39**
